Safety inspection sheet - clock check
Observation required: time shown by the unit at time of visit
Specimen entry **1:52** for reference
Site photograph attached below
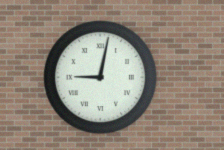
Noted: **9:02**
